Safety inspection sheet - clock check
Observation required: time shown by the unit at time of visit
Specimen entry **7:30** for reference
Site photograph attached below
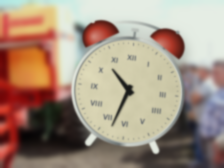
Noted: **10:33**
